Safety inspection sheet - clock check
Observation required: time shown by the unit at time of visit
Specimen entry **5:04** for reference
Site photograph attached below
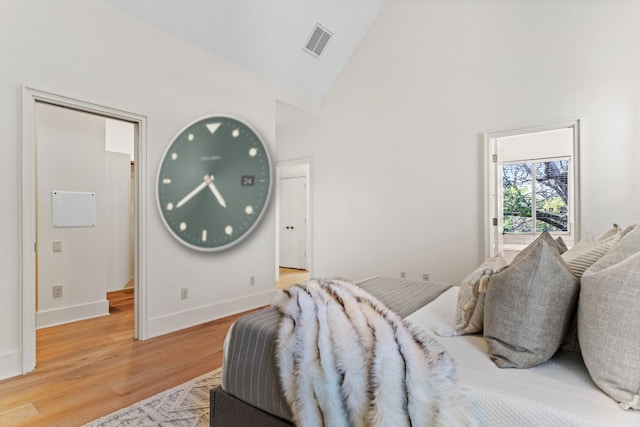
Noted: **4:39**
